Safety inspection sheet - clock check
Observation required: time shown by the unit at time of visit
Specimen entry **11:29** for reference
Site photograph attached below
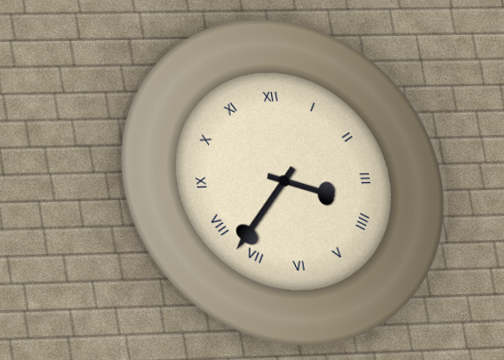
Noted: **3:37**
